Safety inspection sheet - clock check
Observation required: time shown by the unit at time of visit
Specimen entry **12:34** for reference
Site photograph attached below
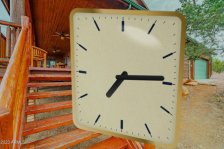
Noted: **7:14**
